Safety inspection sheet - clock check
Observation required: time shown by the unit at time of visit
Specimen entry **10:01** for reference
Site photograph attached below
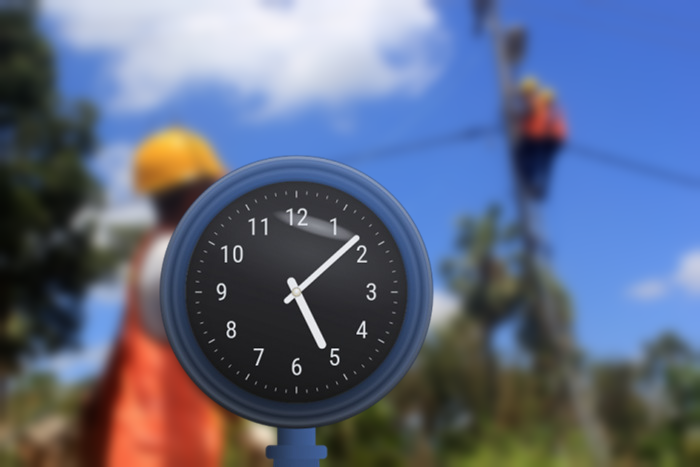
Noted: **5:08**
